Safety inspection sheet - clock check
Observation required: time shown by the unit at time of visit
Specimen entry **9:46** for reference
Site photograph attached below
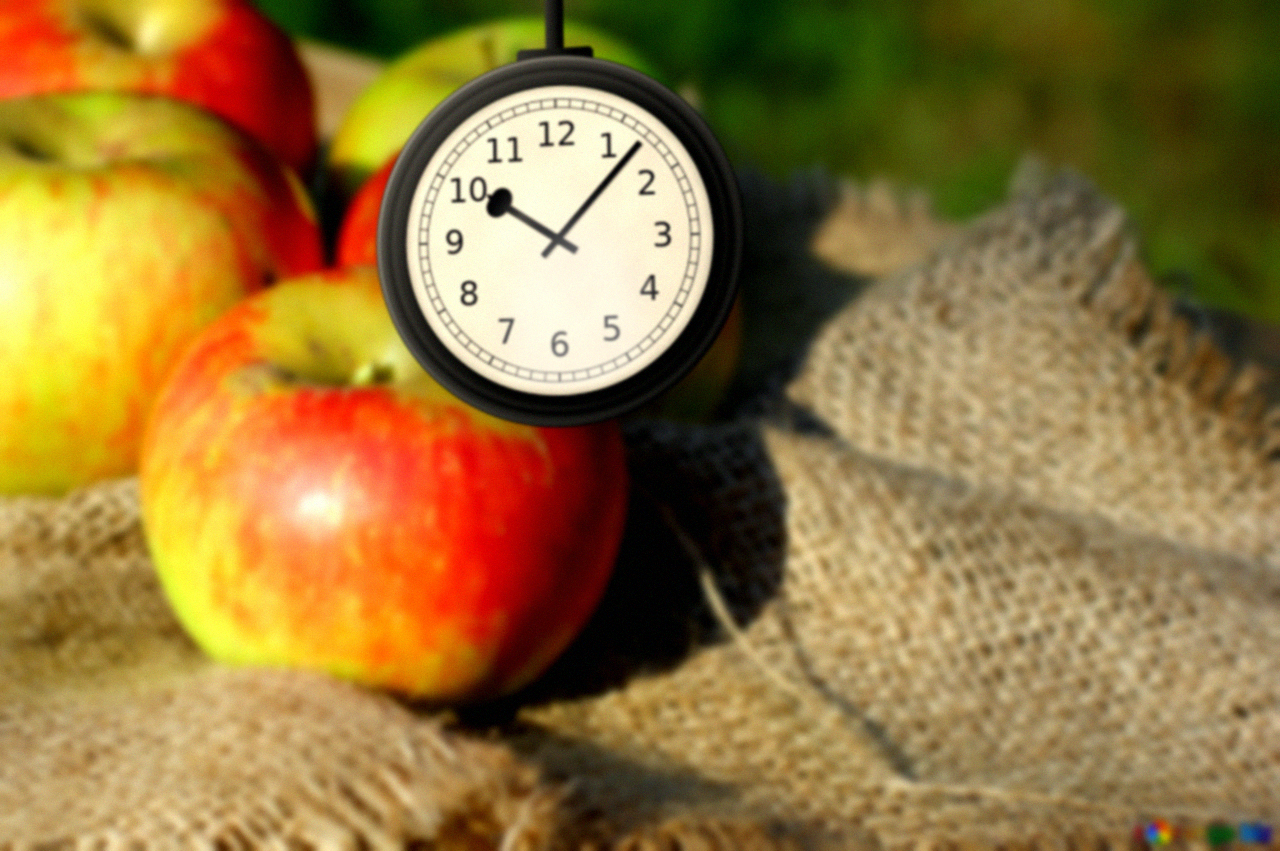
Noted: **10:07**
